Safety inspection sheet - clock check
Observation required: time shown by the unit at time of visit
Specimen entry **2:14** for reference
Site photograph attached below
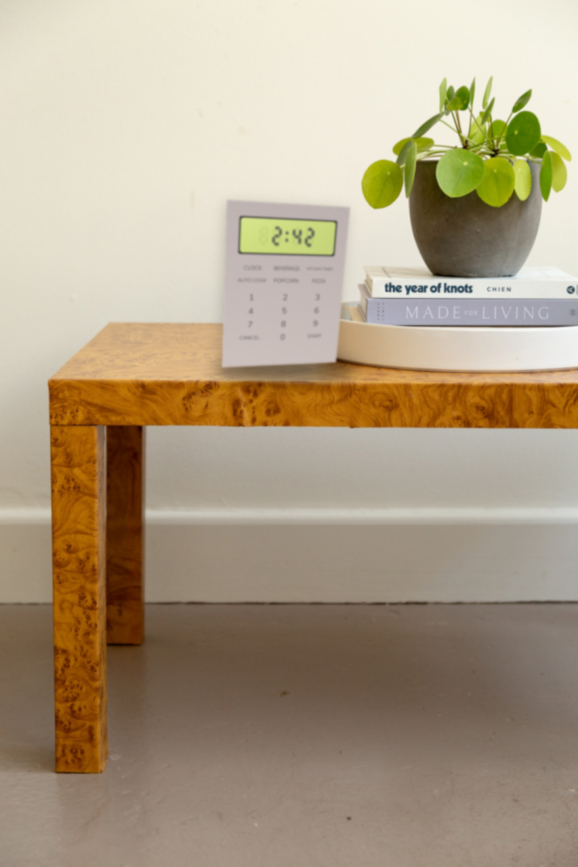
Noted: **2:42**
